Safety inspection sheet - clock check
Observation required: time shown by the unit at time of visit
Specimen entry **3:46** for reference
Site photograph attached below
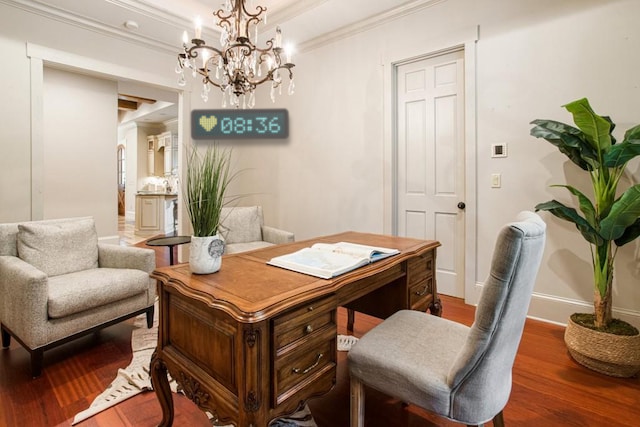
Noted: **8:36**
